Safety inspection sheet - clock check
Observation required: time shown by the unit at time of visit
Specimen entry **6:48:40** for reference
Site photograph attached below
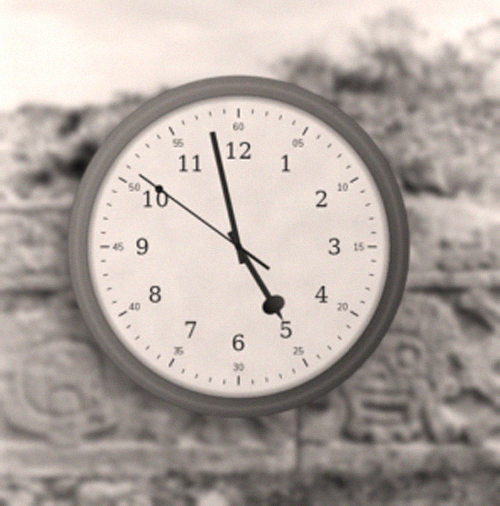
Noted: **4:57:51**
